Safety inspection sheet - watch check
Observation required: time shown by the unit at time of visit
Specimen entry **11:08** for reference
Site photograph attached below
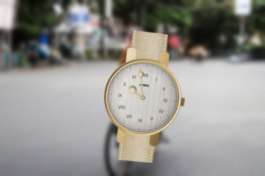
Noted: **9:58**
